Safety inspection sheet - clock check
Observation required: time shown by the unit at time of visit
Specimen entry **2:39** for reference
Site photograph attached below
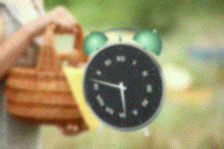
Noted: **5:47**
